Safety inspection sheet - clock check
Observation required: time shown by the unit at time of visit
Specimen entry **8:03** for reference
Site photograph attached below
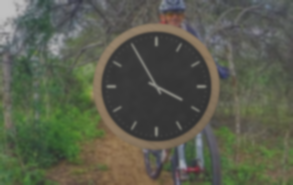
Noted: **3:55**
